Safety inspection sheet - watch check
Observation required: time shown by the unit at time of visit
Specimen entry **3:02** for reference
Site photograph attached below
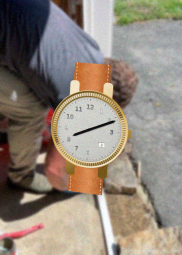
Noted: **8:11**
